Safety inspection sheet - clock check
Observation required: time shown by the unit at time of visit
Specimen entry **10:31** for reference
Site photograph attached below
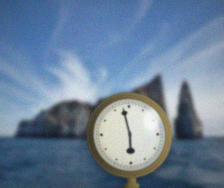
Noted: **5:58**
